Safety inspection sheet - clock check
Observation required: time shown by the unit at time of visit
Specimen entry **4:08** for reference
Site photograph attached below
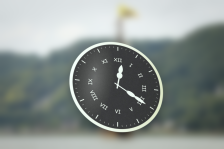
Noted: **12:20**
